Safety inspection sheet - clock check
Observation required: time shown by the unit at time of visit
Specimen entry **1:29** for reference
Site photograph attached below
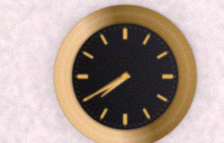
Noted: **7:40**
